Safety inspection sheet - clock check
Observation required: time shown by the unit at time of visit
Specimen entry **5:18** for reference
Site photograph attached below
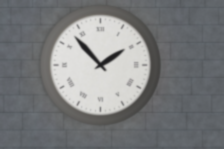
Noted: **1:53**
